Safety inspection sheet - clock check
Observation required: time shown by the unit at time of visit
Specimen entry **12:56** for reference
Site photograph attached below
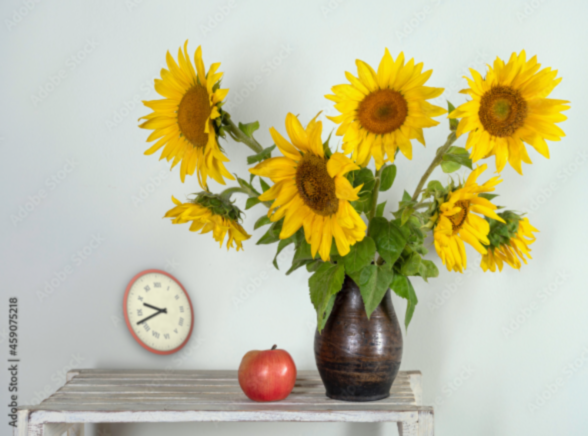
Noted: **9:42**
